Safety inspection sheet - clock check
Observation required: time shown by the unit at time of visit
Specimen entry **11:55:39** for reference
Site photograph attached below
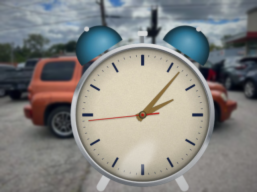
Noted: **2:06:44**
